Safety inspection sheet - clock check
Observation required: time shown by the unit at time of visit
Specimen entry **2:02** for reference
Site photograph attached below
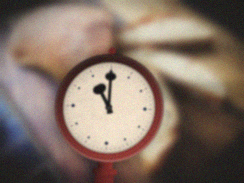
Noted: **11:00**
